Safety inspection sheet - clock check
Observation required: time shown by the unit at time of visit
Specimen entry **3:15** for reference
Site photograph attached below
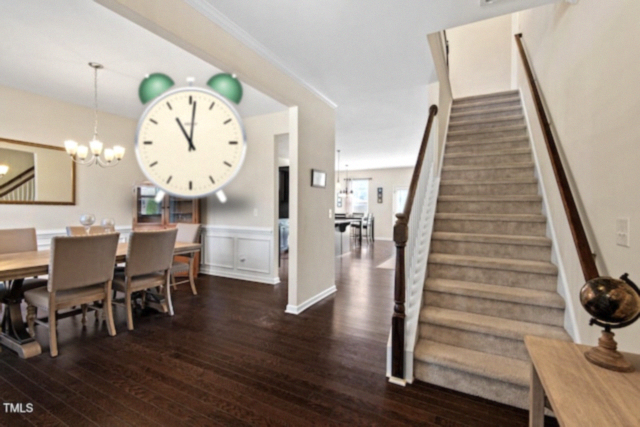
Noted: **11:01**
